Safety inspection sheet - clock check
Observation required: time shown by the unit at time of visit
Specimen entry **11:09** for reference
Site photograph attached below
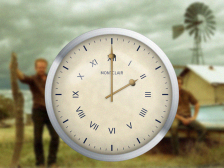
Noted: **2:00**
